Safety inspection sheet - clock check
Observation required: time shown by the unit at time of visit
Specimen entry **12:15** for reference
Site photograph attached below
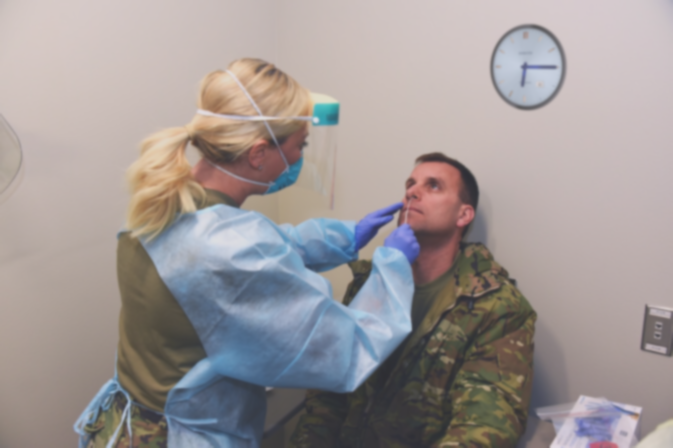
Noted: **6:15**
